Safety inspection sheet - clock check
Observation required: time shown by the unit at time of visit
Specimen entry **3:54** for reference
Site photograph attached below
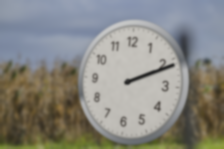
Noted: **2:11**
